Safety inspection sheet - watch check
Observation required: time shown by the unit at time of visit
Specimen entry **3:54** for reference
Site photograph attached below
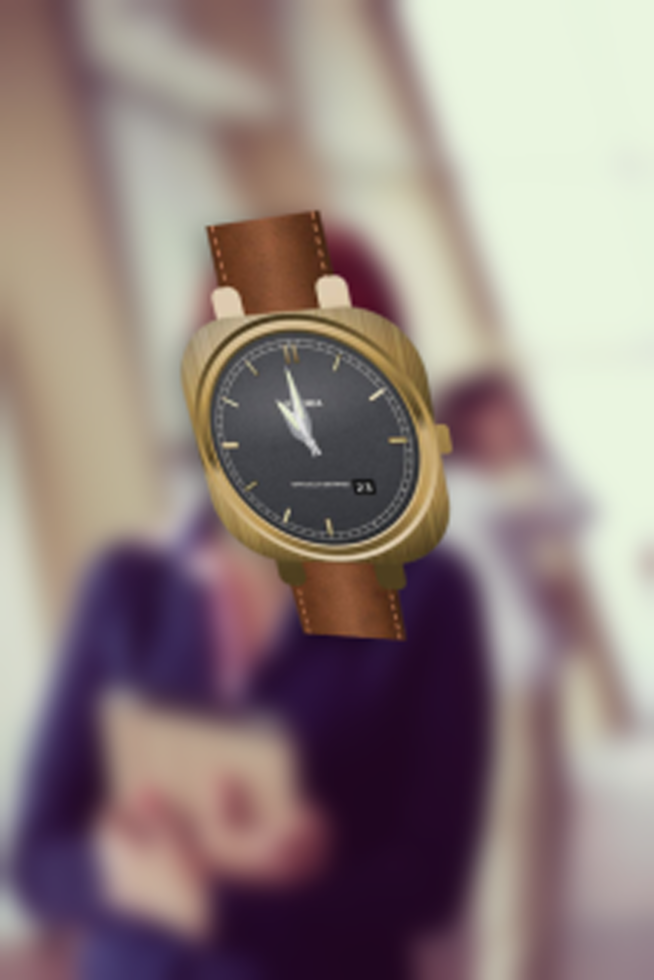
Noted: **10:59**
